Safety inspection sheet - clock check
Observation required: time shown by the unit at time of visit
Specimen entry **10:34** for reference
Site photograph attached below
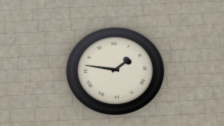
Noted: **1:47**
